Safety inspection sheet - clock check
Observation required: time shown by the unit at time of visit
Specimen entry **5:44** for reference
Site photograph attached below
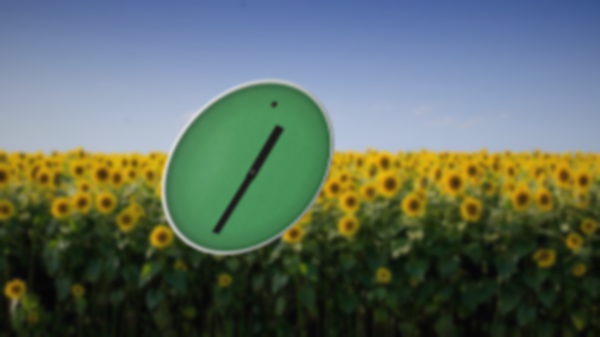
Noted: **12:33**
